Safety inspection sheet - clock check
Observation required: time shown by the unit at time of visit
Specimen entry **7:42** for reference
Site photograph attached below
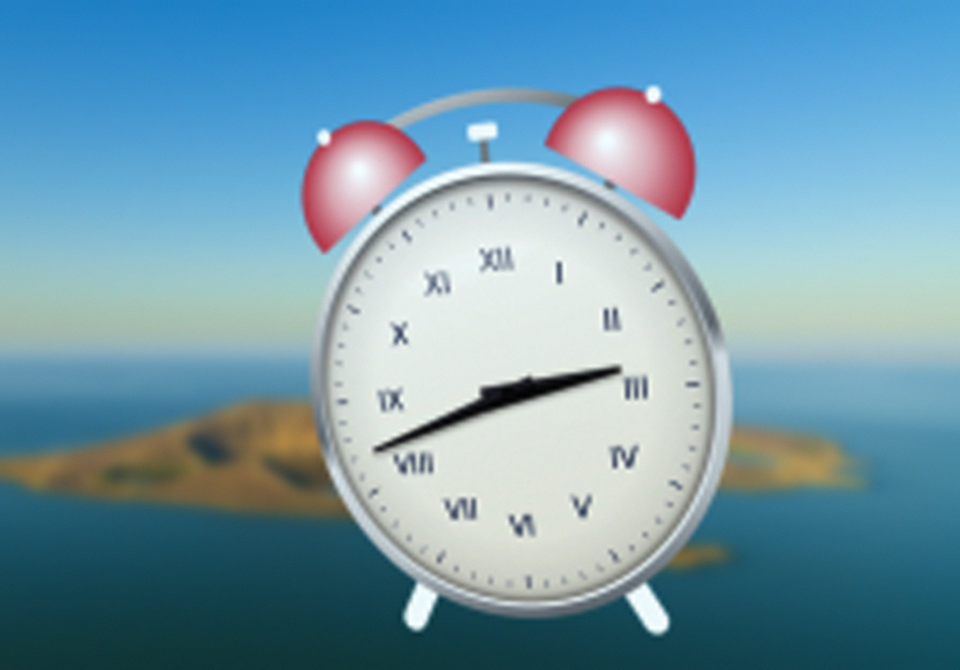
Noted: **2:42**
